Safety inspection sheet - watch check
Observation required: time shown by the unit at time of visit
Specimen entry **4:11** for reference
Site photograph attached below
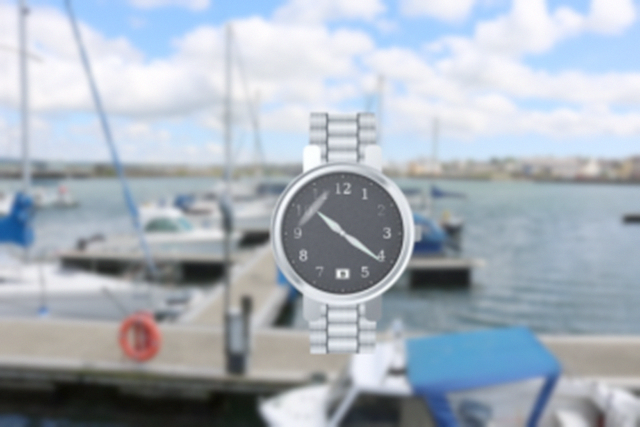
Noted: **10:21**
